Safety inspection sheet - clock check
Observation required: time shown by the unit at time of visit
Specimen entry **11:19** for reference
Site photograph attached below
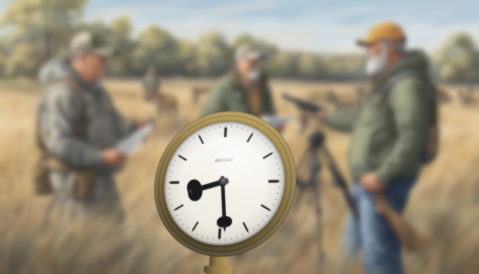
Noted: **8:29**
